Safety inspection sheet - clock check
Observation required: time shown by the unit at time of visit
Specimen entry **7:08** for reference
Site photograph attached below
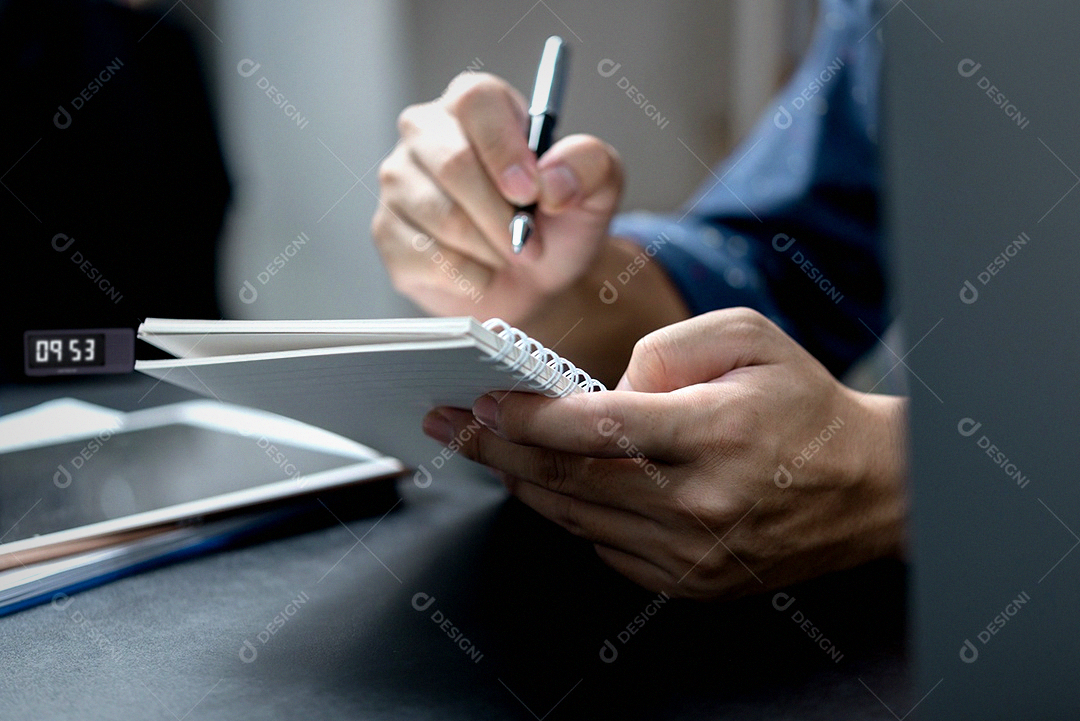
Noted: **9:53**
